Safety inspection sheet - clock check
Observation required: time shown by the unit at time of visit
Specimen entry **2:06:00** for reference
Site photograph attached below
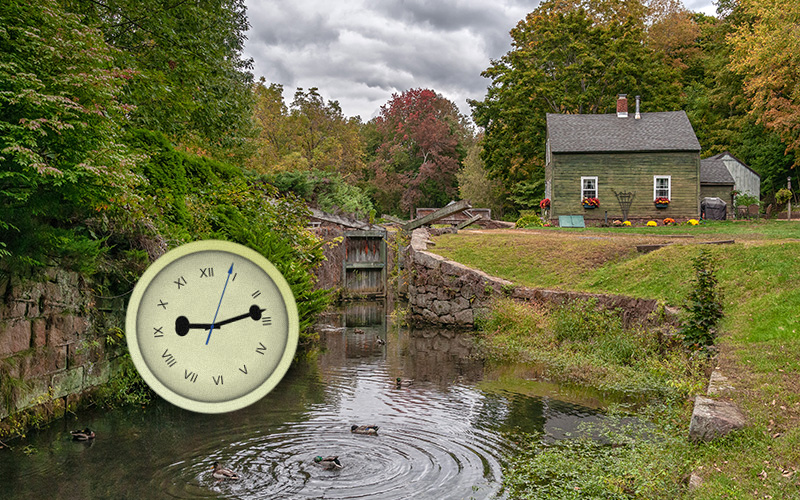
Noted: **9:13:04**
